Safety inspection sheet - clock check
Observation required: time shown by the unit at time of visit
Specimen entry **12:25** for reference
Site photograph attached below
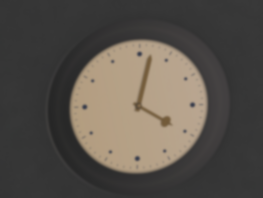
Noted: **4:02**
